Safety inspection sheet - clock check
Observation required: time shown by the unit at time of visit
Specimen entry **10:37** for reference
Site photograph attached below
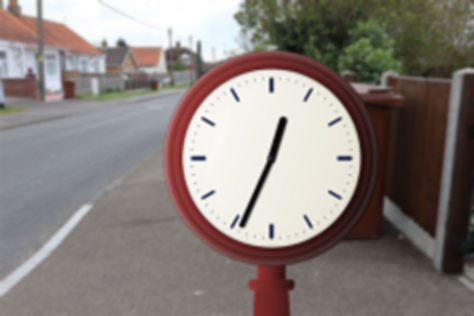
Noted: **12:34**
